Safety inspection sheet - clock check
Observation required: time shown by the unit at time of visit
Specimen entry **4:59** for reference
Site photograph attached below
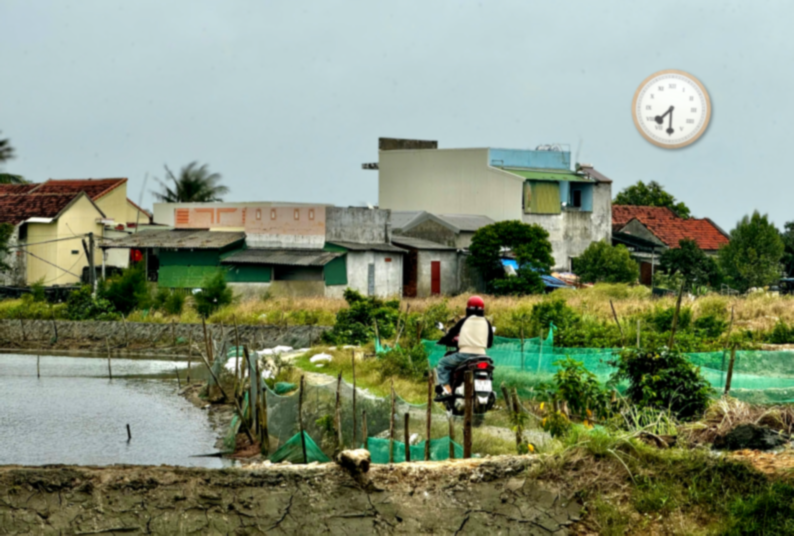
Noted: **7:30**
